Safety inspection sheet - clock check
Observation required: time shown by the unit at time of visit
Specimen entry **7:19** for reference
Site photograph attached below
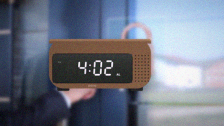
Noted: **4:02**
